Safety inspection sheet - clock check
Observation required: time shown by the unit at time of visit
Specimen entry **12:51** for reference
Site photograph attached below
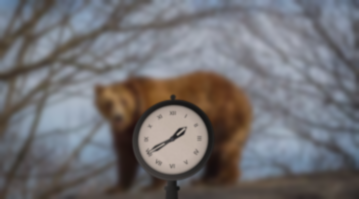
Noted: **1:40**
